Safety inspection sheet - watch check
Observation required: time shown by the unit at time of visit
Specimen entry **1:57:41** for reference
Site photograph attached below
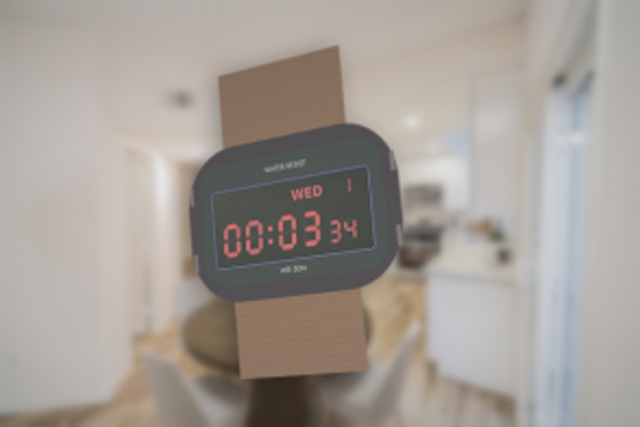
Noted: **0:03:34**
